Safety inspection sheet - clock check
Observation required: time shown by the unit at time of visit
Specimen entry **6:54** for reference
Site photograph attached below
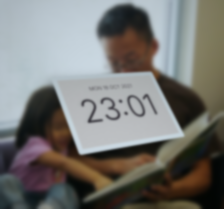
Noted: **23:01**
